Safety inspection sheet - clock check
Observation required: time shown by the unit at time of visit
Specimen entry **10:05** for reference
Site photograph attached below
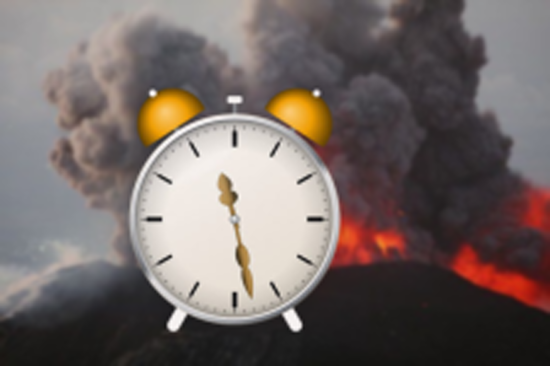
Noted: **11:28**
